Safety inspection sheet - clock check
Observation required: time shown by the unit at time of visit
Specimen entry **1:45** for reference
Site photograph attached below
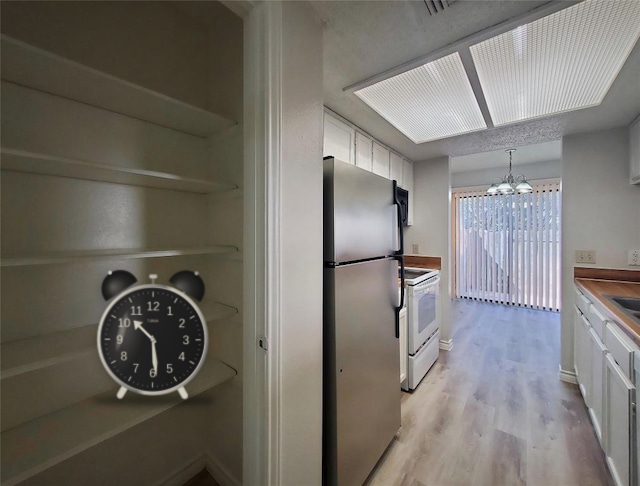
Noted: **10:29**
